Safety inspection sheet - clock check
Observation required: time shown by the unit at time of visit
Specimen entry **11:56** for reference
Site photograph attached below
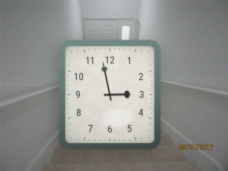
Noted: **2:58**
